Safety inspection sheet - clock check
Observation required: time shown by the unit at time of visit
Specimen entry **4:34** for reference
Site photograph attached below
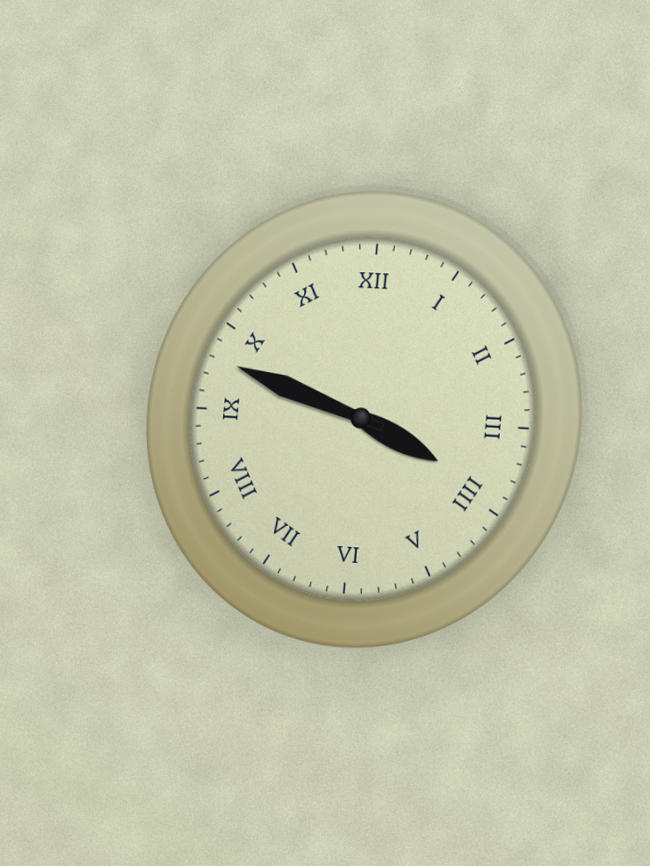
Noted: **3:48**
